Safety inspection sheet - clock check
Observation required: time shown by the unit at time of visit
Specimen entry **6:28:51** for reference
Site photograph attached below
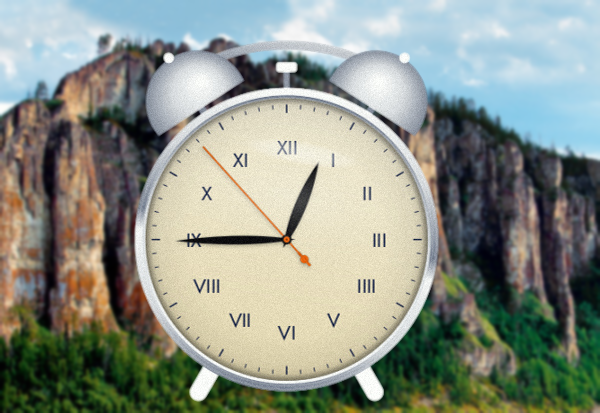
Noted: **12:44:53**
